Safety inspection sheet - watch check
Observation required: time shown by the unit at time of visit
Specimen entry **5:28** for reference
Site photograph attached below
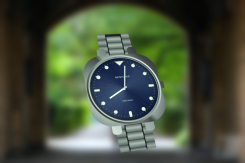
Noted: **8:02**
